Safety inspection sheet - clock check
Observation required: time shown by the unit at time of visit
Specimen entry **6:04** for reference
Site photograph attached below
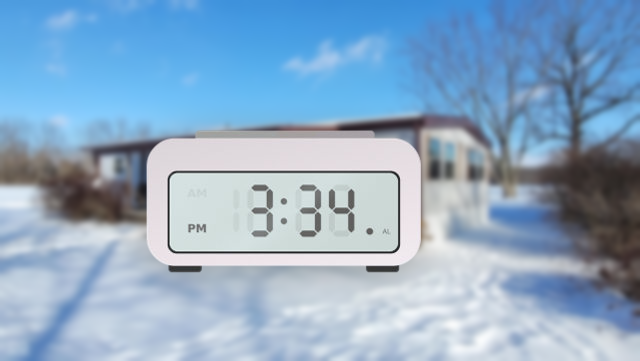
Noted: **3:34**
